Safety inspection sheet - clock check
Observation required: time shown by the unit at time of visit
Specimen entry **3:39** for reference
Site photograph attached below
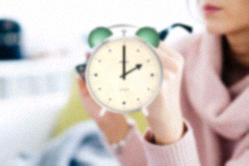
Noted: **2:00**
